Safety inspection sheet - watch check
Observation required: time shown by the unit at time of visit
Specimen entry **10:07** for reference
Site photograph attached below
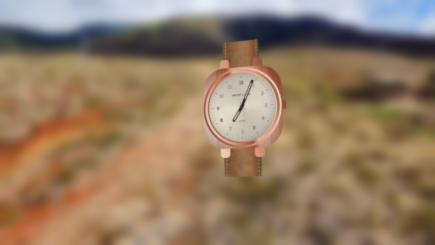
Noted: **7:04**
